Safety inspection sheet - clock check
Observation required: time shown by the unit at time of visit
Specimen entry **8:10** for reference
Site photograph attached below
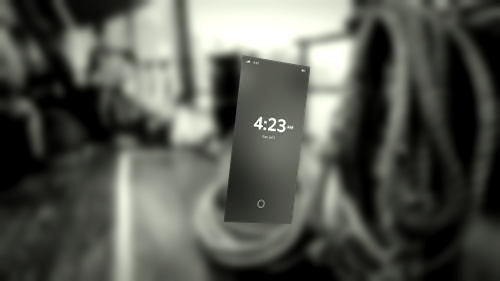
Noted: **4:23**
